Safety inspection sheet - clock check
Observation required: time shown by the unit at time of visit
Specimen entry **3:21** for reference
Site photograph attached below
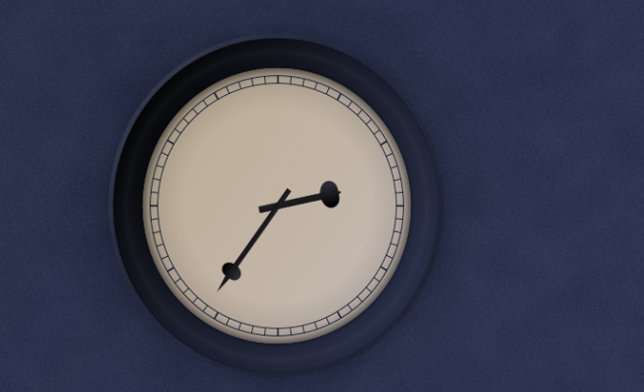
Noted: **2:36**
